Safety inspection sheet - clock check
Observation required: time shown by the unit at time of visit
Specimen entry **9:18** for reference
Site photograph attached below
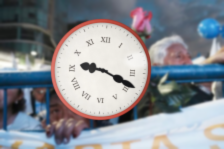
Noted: **9:19**
